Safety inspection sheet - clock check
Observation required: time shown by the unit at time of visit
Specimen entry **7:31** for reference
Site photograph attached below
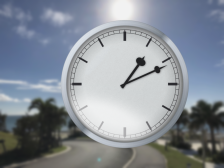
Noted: **1:11**
